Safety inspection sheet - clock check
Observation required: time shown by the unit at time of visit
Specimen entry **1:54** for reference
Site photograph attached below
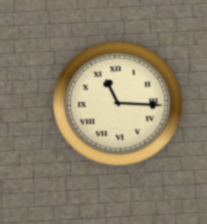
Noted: **11:16**
